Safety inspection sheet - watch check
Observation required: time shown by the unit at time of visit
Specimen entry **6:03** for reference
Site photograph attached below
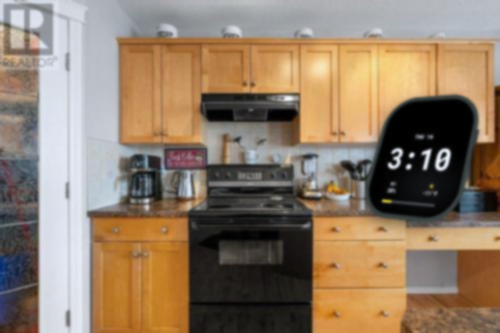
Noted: **3:10**
